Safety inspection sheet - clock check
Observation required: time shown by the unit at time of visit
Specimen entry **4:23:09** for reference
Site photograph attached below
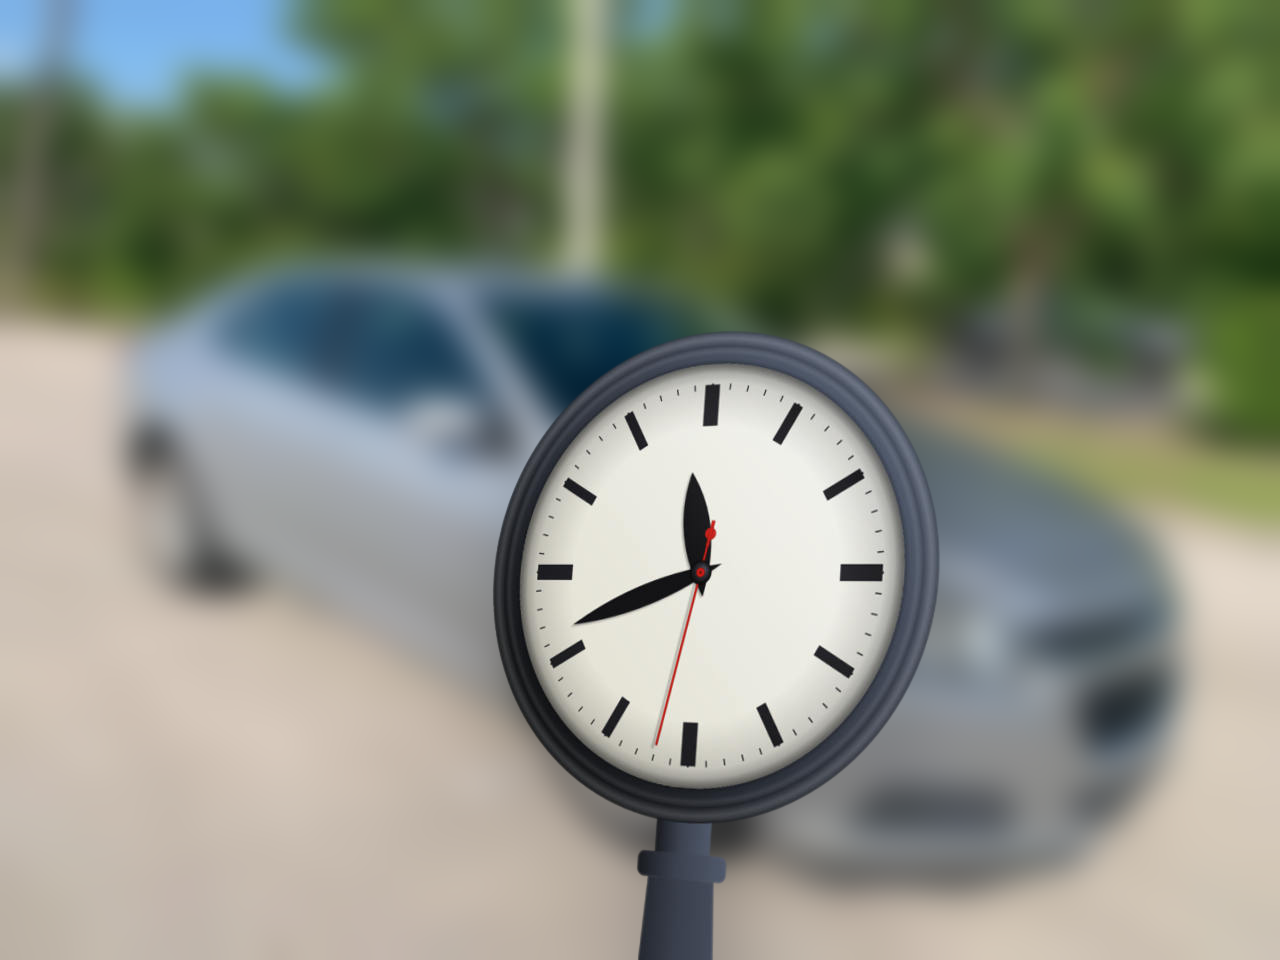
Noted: **11:41:32**
